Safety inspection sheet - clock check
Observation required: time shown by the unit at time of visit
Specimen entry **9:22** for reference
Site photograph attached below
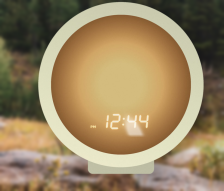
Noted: **12:44**
